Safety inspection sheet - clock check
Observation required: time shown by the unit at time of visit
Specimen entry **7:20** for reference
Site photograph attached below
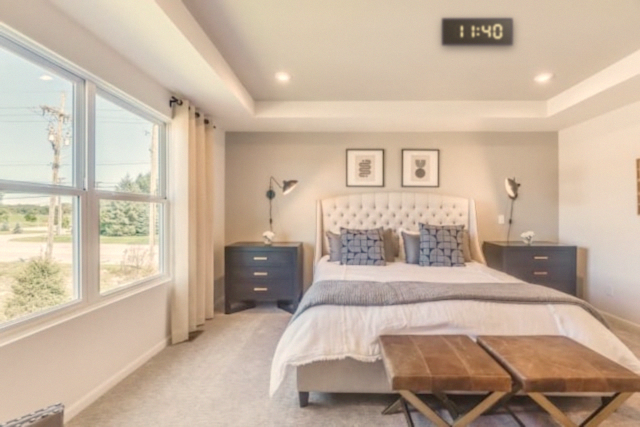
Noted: **11:40**
